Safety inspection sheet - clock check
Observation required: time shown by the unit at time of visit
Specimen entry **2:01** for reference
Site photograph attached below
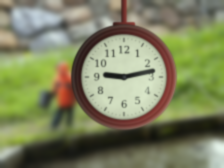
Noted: **9:13**
